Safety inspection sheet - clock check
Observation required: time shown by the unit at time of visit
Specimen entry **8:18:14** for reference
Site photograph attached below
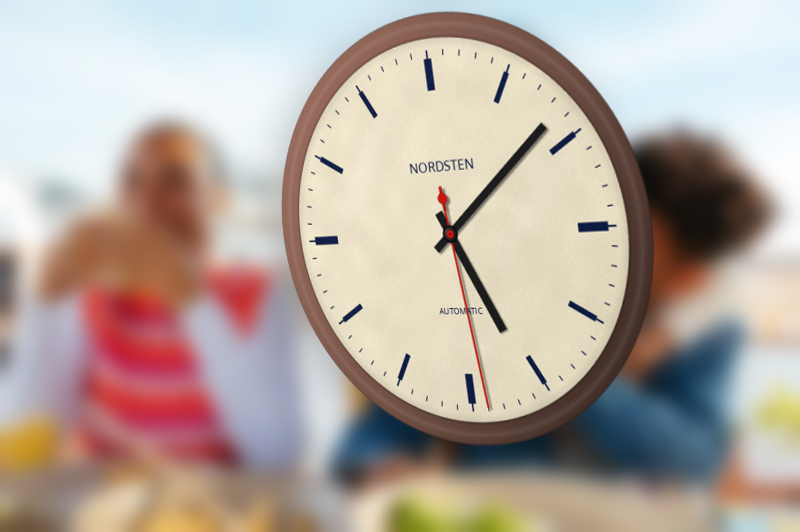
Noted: **5:08:29**
